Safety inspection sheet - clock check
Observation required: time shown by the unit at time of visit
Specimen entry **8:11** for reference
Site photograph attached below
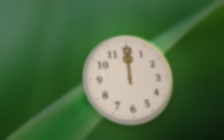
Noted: **12:00**
